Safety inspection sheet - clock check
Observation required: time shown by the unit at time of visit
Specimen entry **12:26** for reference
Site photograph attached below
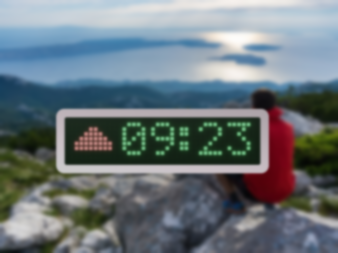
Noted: **9:23**
